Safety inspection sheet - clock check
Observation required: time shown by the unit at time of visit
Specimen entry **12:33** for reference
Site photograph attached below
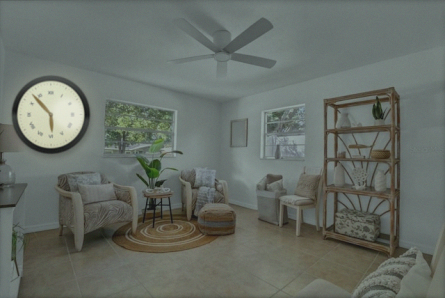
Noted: **5:53**
